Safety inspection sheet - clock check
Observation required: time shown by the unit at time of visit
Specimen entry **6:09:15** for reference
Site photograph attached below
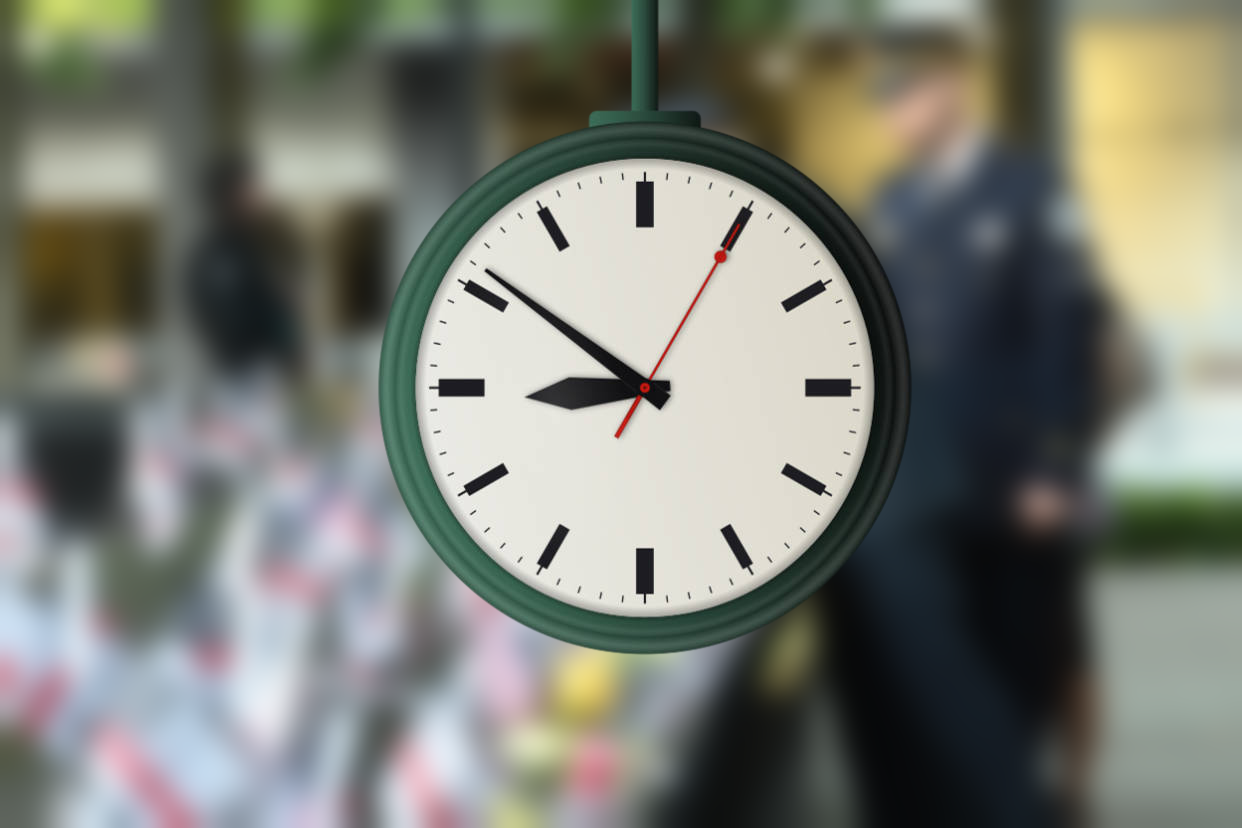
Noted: **8:51:05**
